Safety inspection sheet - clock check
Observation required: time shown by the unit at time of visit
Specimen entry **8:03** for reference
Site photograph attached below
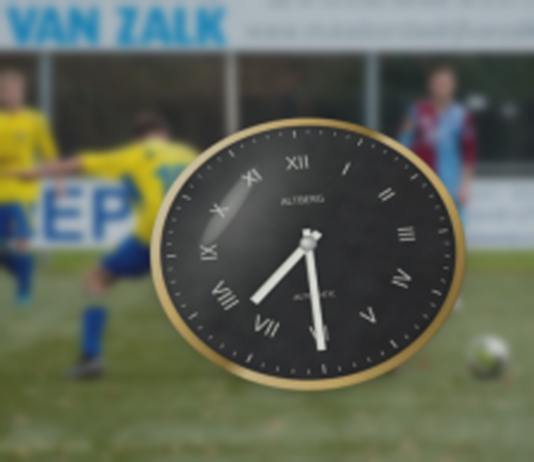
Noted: **7:30**
